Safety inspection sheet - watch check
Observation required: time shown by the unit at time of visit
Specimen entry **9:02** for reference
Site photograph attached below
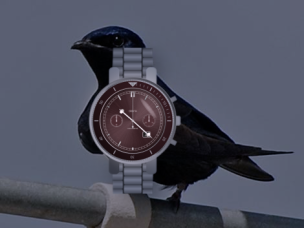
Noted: **10:22**
